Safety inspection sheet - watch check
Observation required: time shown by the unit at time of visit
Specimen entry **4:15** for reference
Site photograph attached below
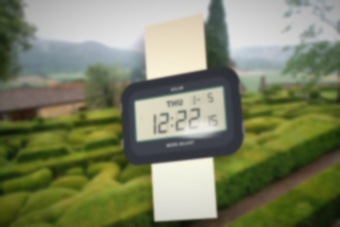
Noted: **12:22**
